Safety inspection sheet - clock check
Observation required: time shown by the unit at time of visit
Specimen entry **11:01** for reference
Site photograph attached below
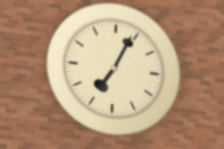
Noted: **7:04**
